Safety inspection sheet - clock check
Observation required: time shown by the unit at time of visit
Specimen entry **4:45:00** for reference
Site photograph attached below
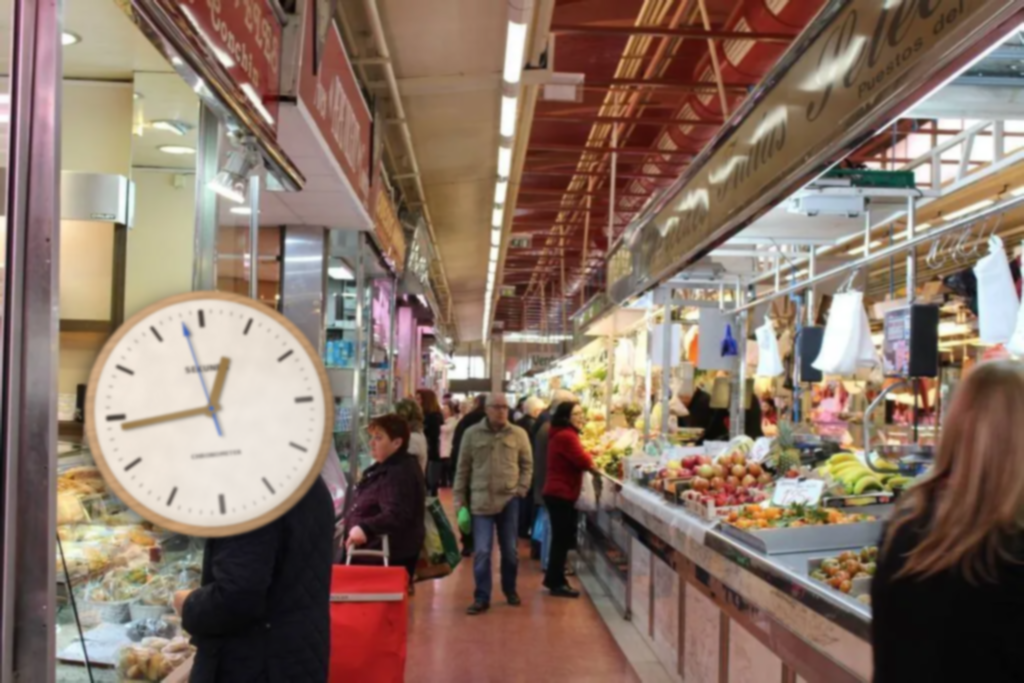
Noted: **12:43:58**
